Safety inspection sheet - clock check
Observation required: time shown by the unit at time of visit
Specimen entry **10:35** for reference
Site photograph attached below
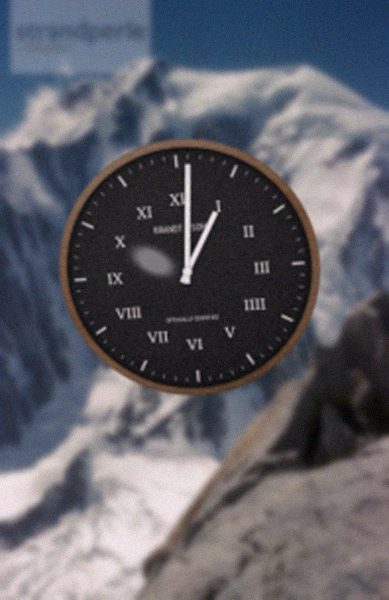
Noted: **1:01**
